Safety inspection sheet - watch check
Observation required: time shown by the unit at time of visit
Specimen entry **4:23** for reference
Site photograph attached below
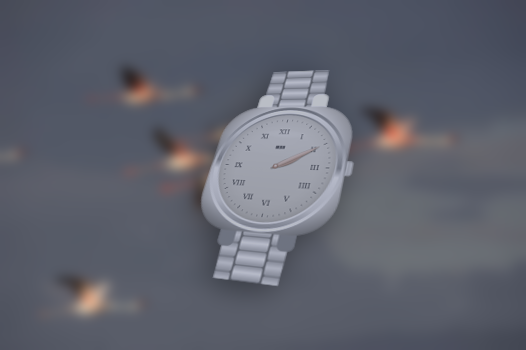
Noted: **2:10**
